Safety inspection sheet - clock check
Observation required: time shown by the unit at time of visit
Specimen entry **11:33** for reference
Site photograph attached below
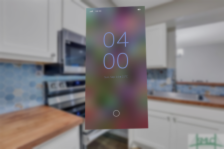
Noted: **4:00**
